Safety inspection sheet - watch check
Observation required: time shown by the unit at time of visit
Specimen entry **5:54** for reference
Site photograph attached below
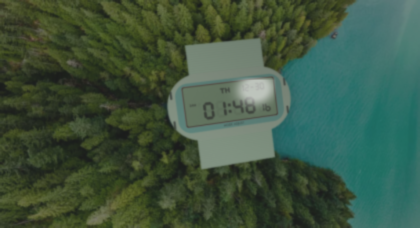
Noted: **1:48**
